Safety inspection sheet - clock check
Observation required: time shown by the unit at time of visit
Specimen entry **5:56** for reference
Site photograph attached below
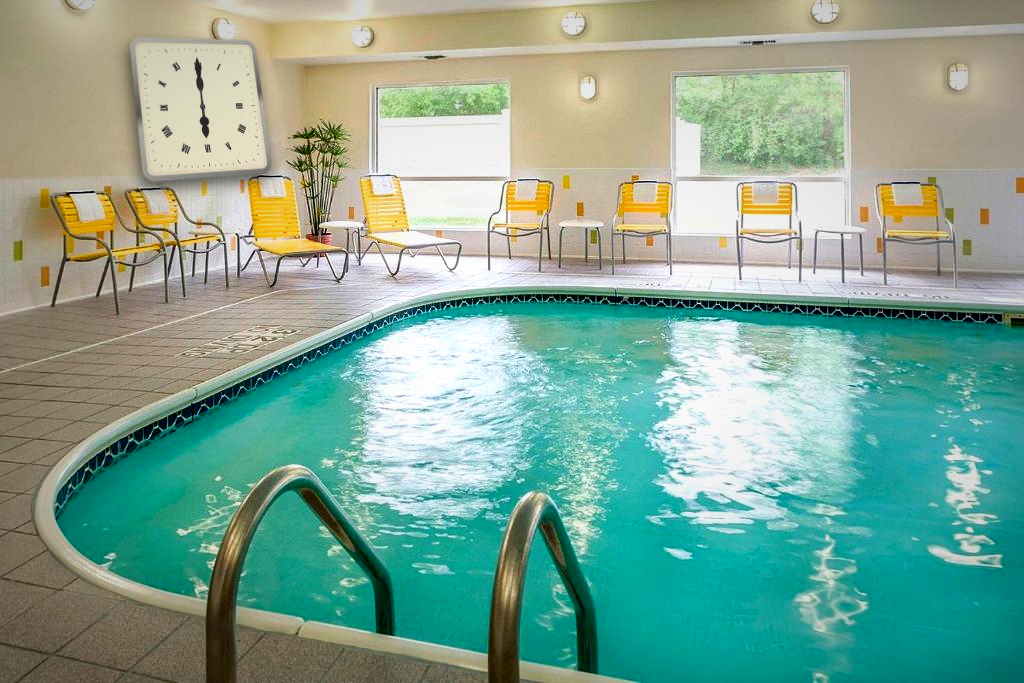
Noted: **6:00**
